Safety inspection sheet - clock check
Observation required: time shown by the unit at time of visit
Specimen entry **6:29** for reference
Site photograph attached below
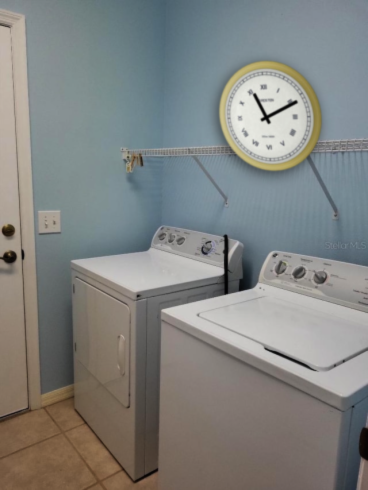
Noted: **11:11**
